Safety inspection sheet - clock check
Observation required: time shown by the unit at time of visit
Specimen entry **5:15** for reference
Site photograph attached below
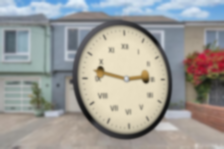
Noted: **2:47**
